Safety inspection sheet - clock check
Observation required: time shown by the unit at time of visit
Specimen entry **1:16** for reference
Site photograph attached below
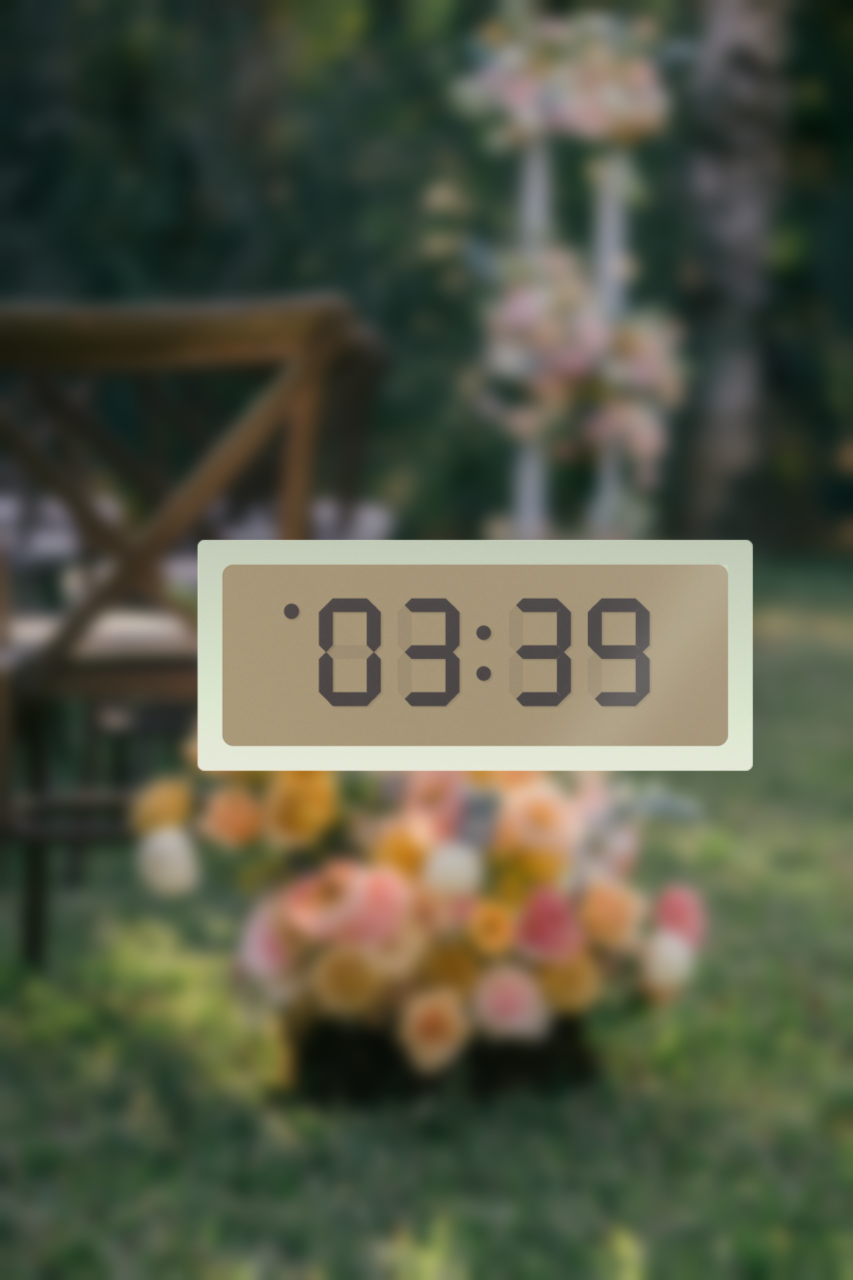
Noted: **3:39**
